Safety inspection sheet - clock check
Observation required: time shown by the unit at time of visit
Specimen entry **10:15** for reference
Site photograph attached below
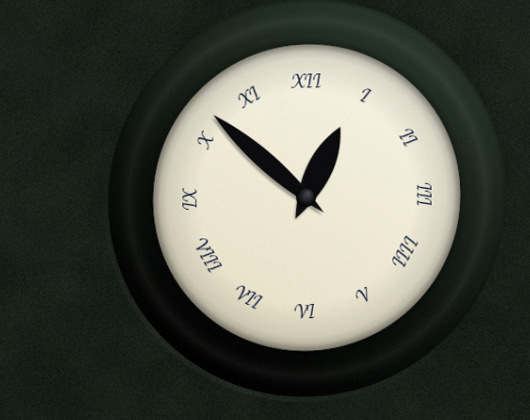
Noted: **12:52**
